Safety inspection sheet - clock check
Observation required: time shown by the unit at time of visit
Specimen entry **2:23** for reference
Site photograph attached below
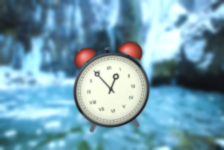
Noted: **12:54**
